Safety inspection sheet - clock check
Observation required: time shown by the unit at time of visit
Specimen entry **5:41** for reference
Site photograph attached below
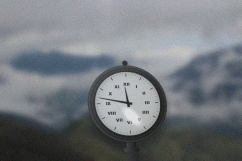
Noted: **11:47**
